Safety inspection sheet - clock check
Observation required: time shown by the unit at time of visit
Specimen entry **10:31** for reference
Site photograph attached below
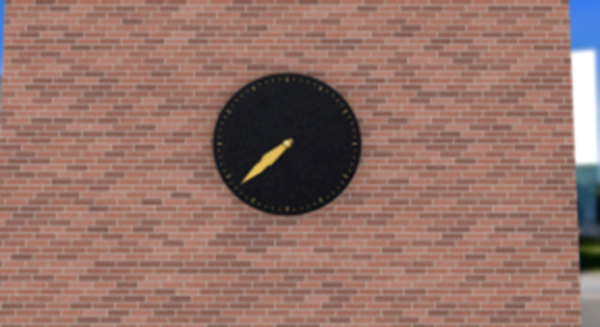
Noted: **7:38**
